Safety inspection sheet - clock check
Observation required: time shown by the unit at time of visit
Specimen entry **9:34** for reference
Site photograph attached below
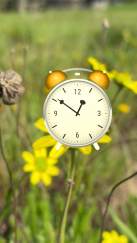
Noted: **12:51**
